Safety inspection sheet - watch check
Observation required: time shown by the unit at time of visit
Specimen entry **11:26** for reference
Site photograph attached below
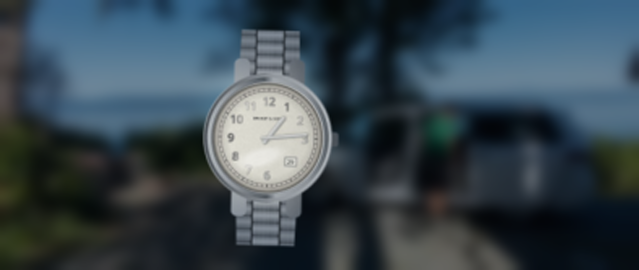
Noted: **1:14**
